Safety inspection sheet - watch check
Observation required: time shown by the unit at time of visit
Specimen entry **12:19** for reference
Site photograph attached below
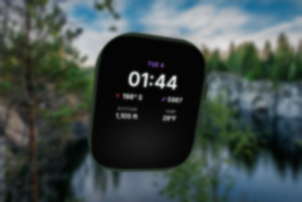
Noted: **1:44**
